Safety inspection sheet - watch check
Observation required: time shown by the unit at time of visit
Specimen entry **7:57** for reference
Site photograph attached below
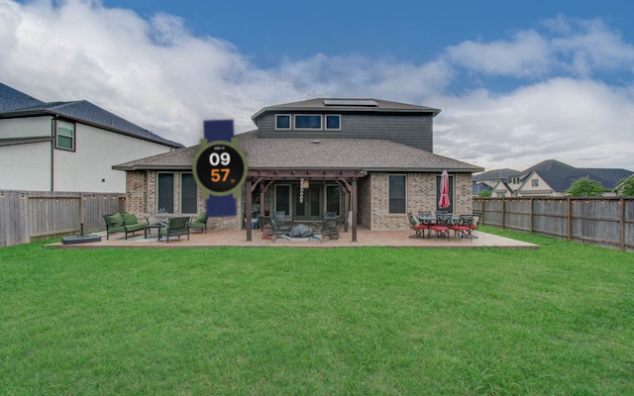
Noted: **9:57**
